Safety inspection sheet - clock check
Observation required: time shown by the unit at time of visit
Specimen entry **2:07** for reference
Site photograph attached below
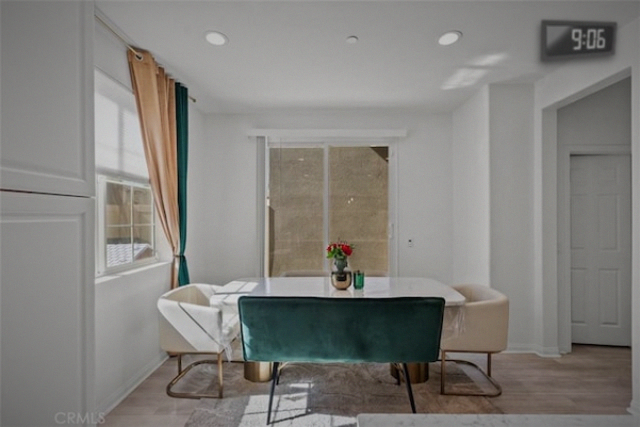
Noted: **9:06**
